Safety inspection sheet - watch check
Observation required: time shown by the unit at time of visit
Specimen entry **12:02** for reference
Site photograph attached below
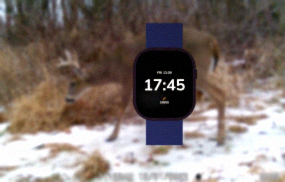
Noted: **17:45**
